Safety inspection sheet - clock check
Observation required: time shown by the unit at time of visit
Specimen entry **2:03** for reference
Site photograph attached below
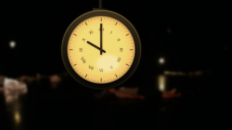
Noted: **10:00**
